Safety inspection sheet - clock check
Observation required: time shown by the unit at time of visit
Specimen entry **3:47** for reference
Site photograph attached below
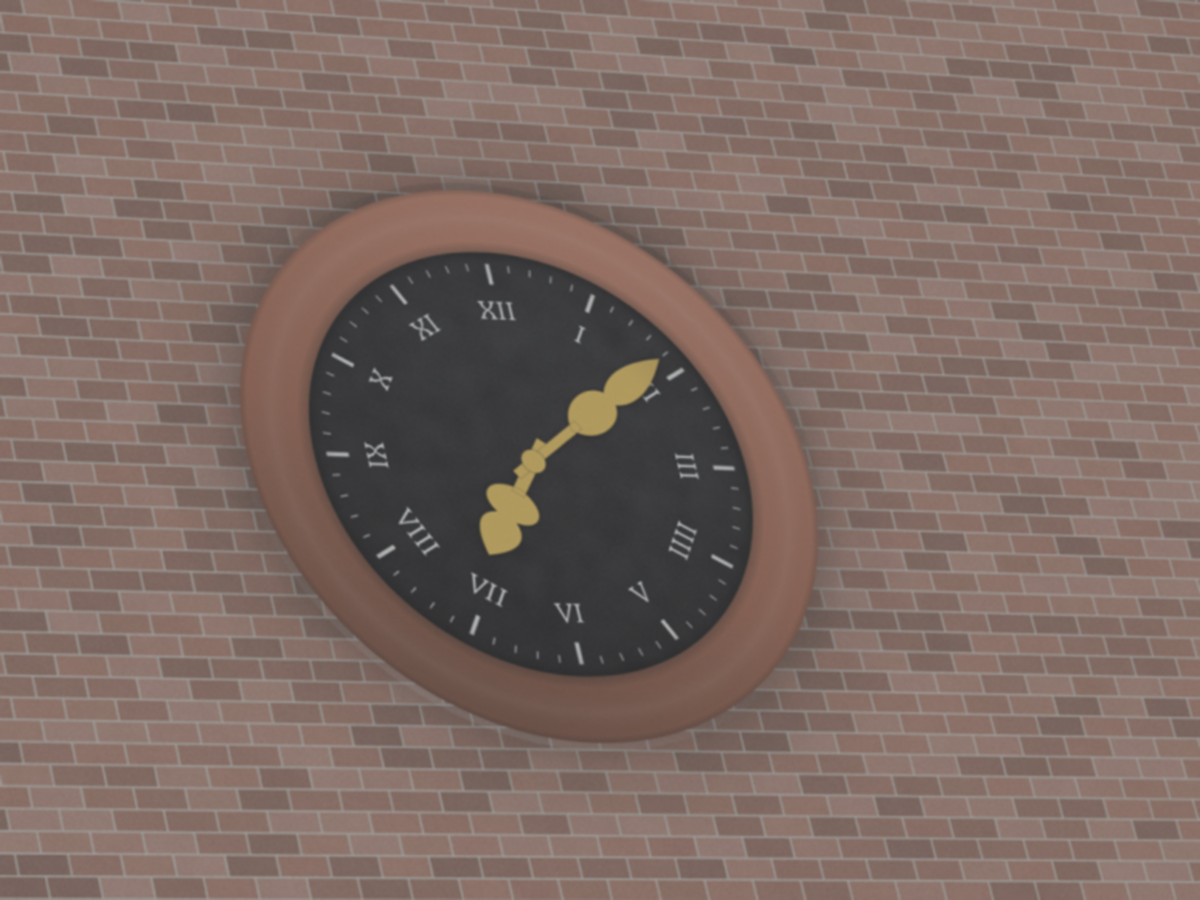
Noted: **7:09**
